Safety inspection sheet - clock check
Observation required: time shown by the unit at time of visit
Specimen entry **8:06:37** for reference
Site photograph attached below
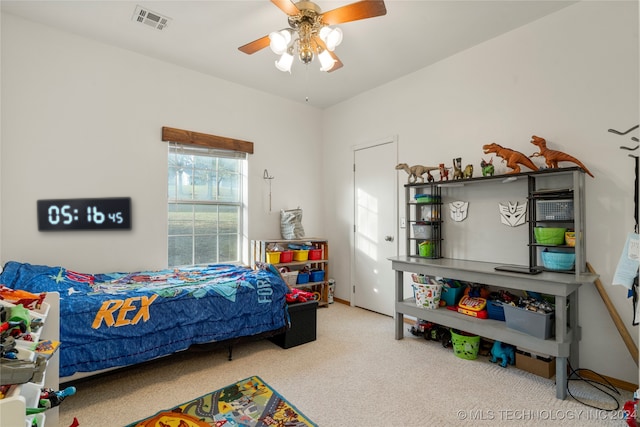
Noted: **5:16:45**
